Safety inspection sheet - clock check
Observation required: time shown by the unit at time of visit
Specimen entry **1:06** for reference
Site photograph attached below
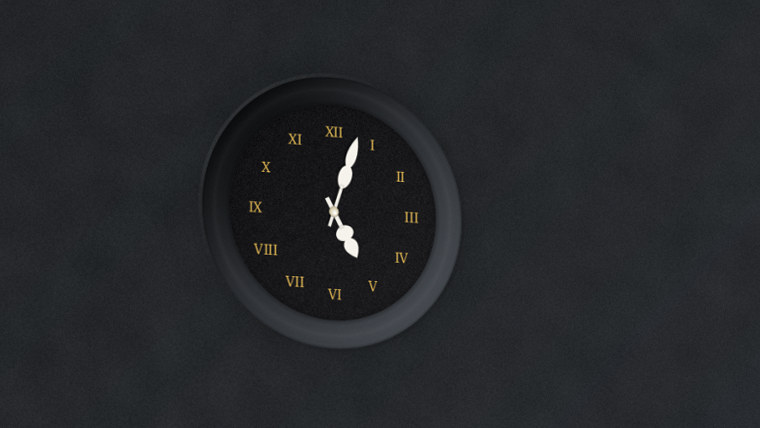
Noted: **5:03**
